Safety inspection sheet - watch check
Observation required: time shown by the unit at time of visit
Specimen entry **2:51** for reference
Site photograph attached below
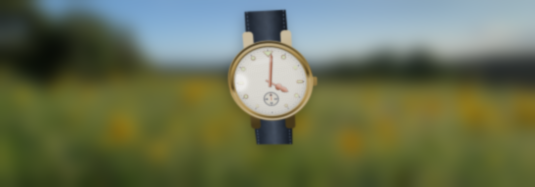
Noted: **4:01**
